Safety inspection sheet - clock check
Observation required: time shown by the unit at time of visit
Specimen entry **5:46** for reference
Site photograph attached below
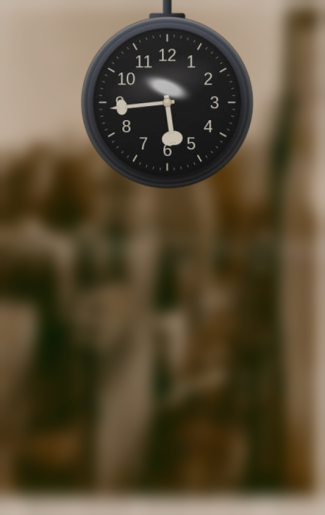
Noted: **5:44**
